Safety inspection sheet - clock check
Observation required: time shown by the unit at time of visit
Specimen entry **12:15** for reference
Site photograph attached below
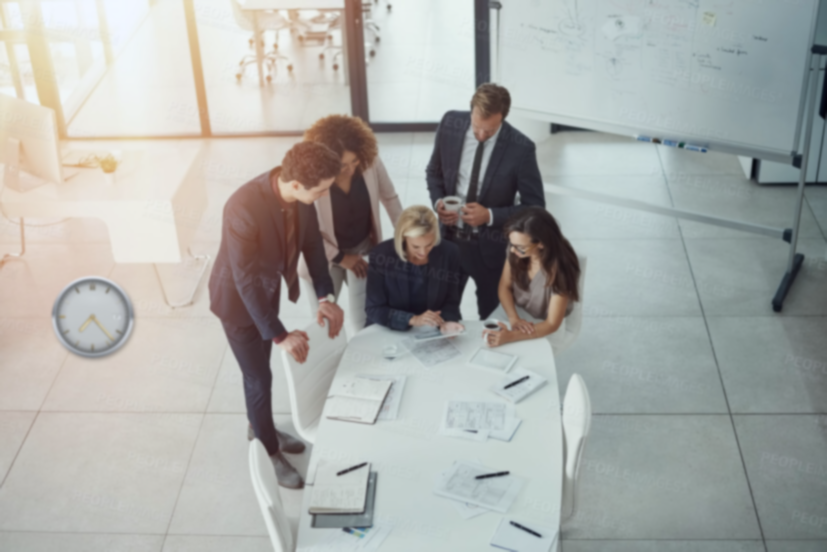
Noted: **7:23**
